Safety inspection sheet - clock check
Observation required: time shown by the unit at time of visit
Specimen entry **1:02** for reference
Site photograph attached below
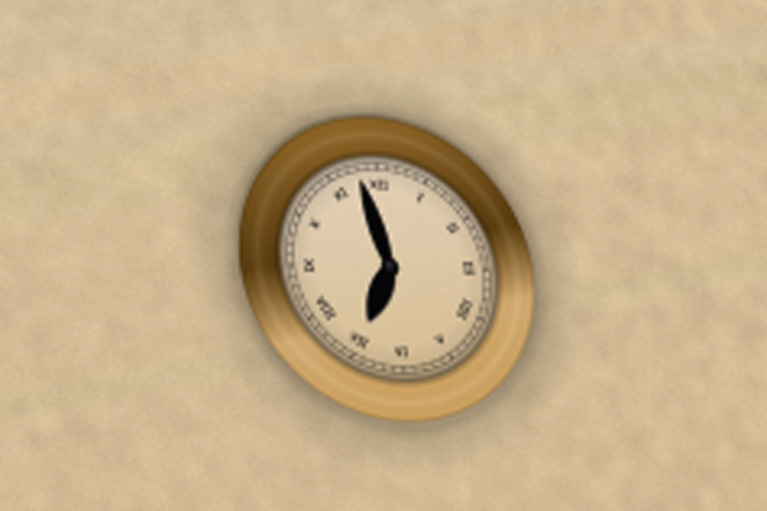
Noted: **6:58**
